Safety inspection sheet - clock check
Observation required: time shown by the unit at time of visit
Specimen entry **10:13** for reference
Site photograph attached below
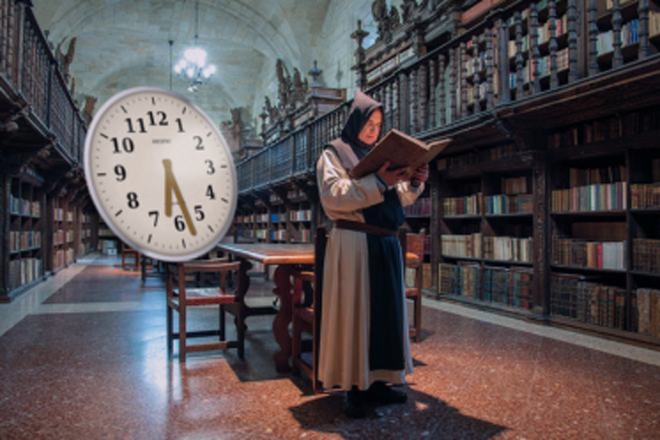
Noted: **6:28**
